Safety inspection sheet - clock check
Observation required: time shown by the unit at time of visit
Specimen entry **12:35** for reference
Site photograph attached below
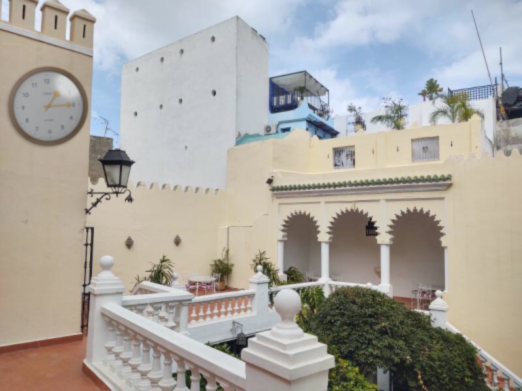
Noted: **1:15**
